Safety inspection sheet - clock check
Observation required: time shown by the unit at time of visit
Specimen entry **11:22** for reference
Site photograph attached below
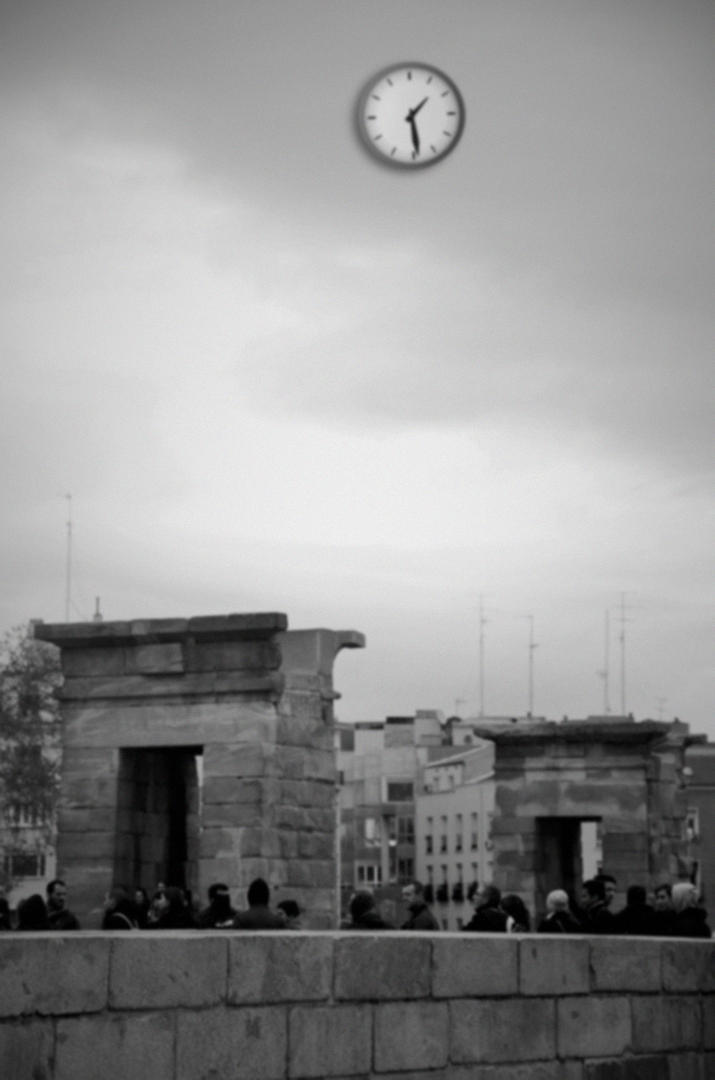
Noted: **1:29**
